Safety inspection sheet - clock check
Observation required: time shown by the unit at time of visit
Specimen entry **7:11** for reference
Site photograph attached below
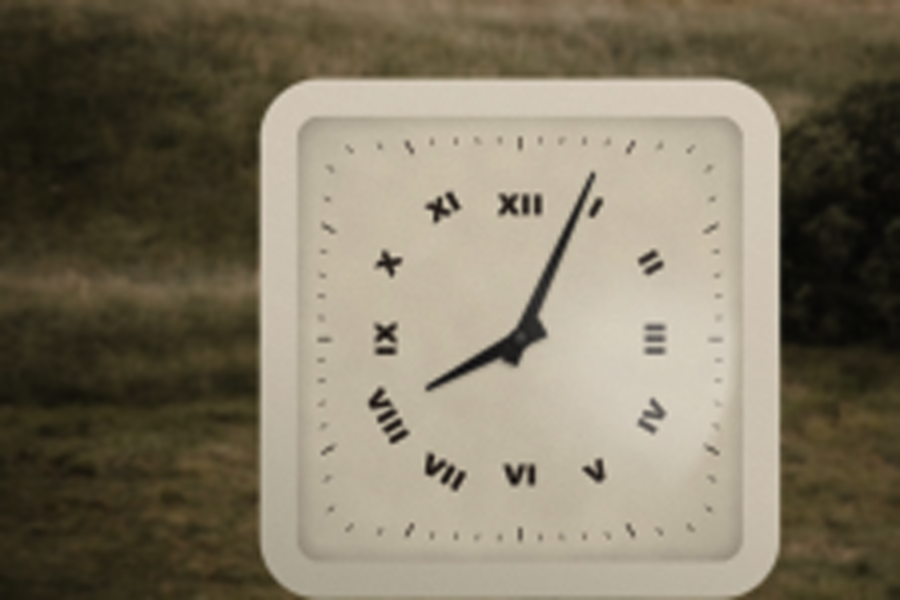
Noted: **8:04**
